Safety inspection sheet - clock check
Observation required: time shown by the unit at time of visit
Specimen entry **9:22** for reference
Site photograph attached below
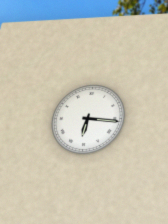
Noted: **6:16**
